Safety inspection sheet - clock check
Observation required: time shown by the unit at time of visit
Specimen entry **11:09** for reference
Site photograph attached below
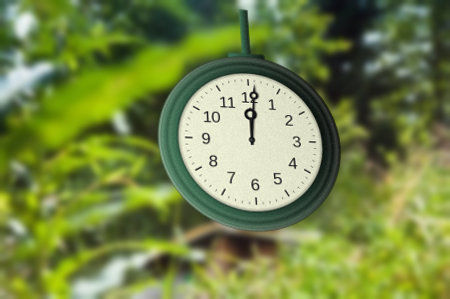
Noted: **12:01**
